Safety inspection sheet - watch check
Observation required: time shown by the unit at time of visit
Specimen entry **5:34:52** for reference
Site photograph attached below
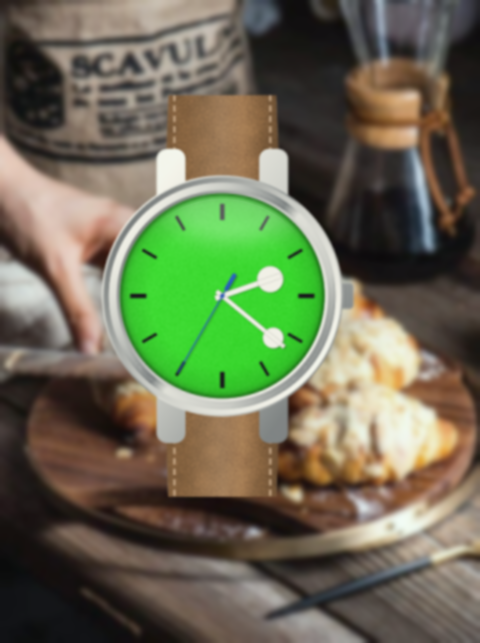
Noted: **2:21:35**
